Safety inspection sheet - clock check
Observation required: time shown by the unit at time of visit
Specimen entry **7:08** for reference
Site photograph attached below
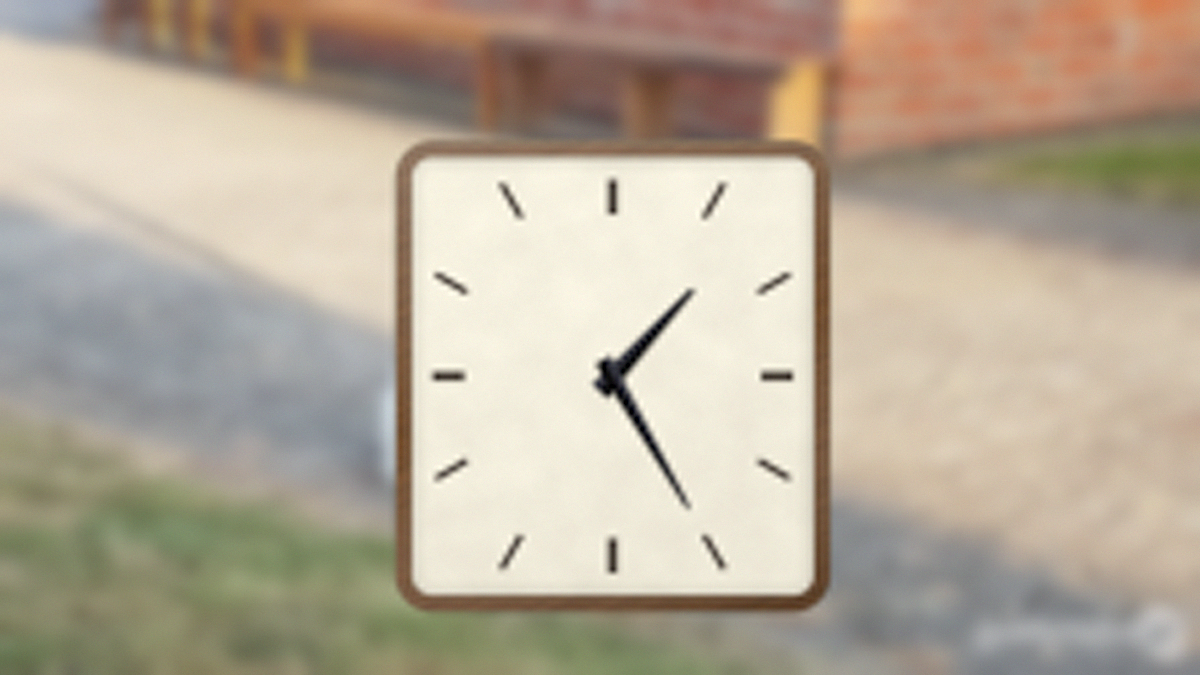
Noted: **1:25**
